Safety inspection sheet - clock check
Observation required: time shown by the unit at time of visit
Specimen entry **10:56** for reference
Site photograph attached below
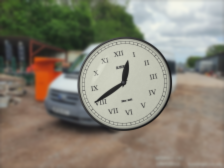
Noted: **12:41**
